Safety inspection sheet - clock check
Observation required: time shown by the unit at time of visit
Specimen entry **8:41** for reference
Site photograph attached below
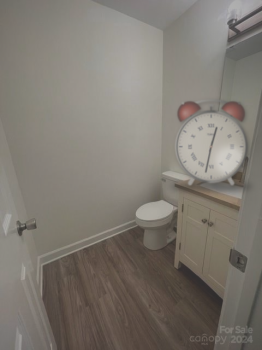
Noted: **12:32**
